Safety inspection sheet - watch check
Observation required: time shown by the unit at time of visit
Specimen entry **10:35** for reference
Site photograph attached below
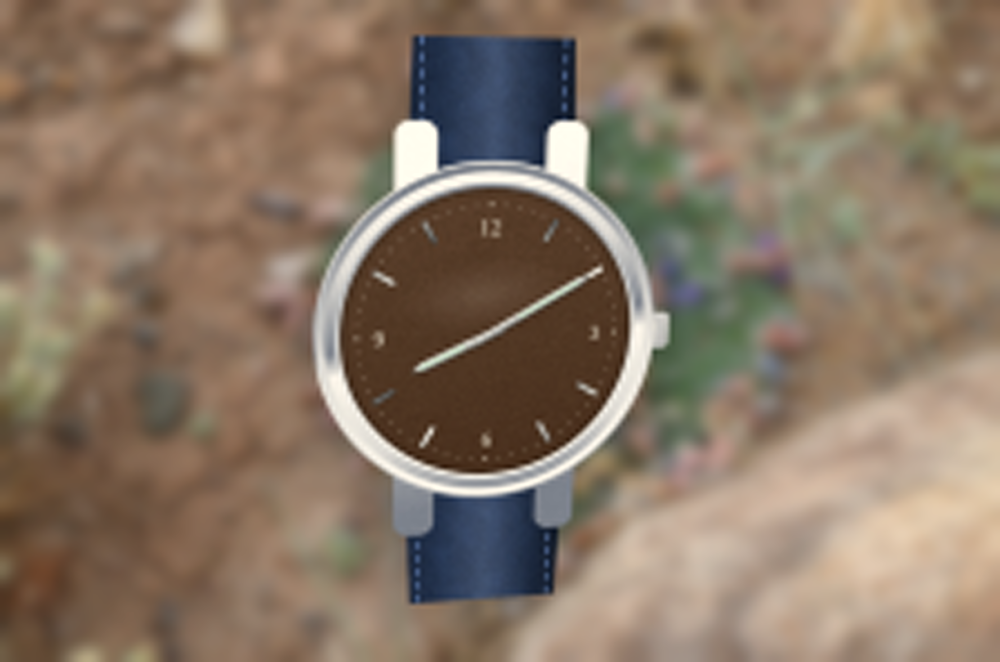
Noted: **8:10**
